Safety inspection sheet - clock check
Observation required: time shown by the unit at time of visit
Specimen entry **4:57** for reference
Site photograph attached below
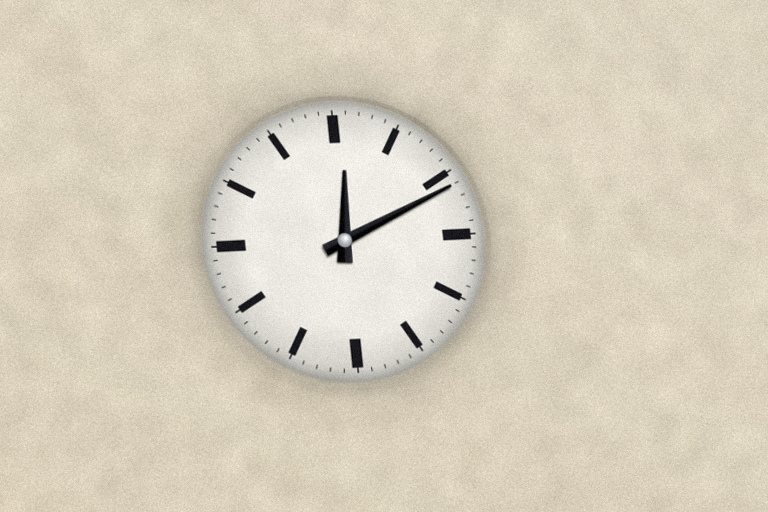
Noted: **12:11**
